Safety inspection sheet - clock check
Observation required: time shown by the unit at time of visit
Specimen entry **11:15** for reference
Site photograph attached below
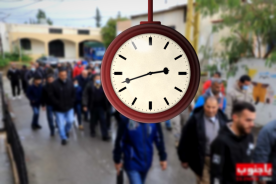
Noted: **2:42**
